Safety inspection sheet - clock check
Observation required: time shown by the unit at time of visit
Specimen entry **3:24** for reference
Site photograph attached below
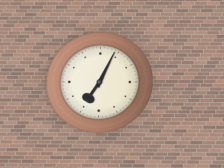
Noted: **7:04**
